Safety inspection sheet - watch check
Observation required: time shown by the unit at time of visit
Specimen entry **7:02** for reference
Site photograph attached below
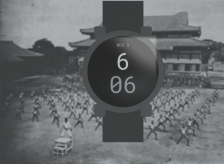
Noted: **6:06**
